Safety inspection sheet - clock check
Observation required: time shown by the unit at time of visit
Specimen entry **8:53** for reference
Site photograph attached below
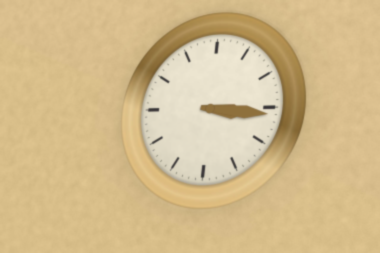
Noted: **3:16**
